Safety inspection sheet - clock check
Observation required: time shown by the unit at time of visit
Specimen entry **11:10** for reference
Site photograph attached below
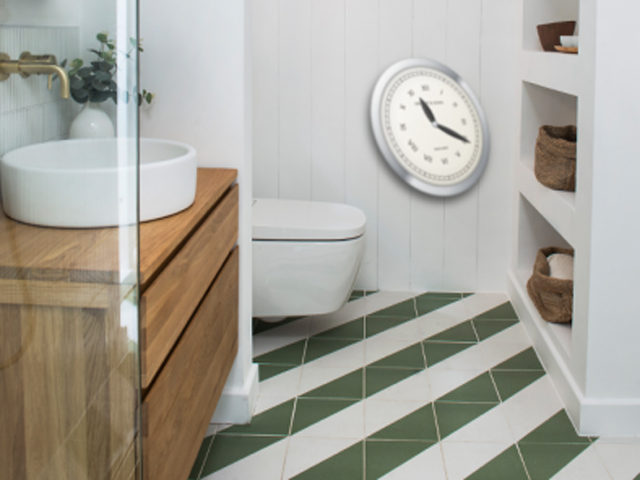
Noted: **11:20**
